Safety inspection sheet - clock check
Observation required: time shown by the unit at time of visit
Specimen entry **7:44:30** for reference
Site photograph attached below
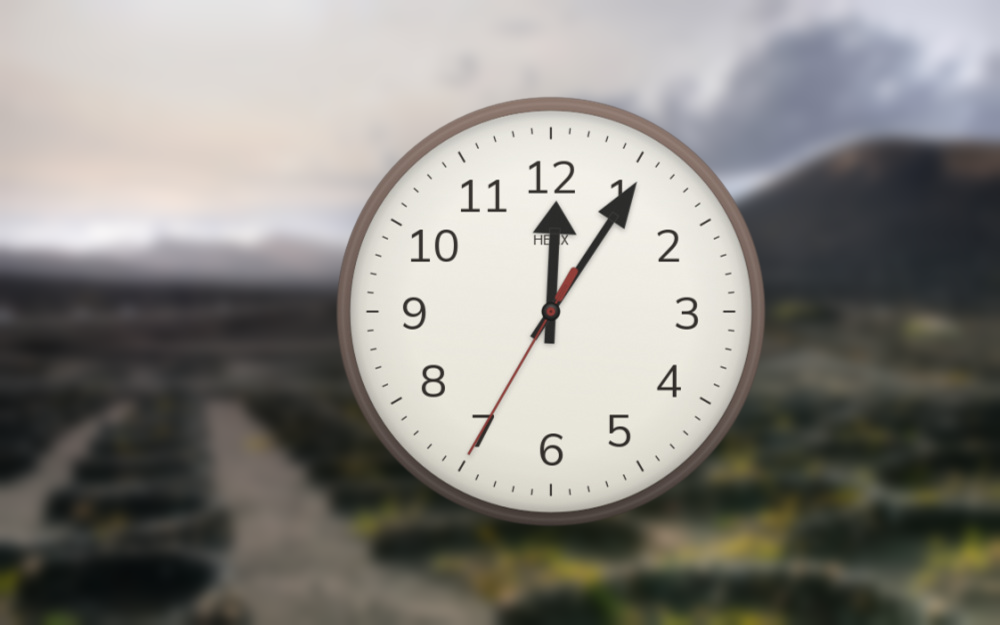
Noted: **12:05:35**
